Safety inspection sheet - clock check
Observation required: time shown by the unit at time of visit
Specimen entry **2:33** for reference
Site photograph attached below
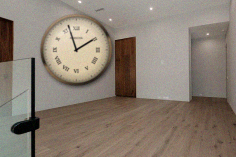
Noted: **1:57**
